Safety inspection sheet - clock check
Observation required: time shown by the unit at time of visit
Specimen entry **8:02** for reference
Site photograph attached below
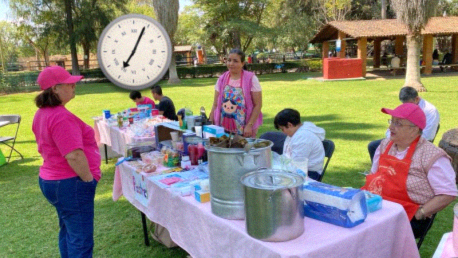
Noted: **7:04**
